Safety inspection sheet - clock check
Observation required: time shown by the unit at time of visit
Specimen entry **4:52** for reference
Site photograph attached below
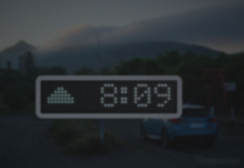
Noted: **8:09**
